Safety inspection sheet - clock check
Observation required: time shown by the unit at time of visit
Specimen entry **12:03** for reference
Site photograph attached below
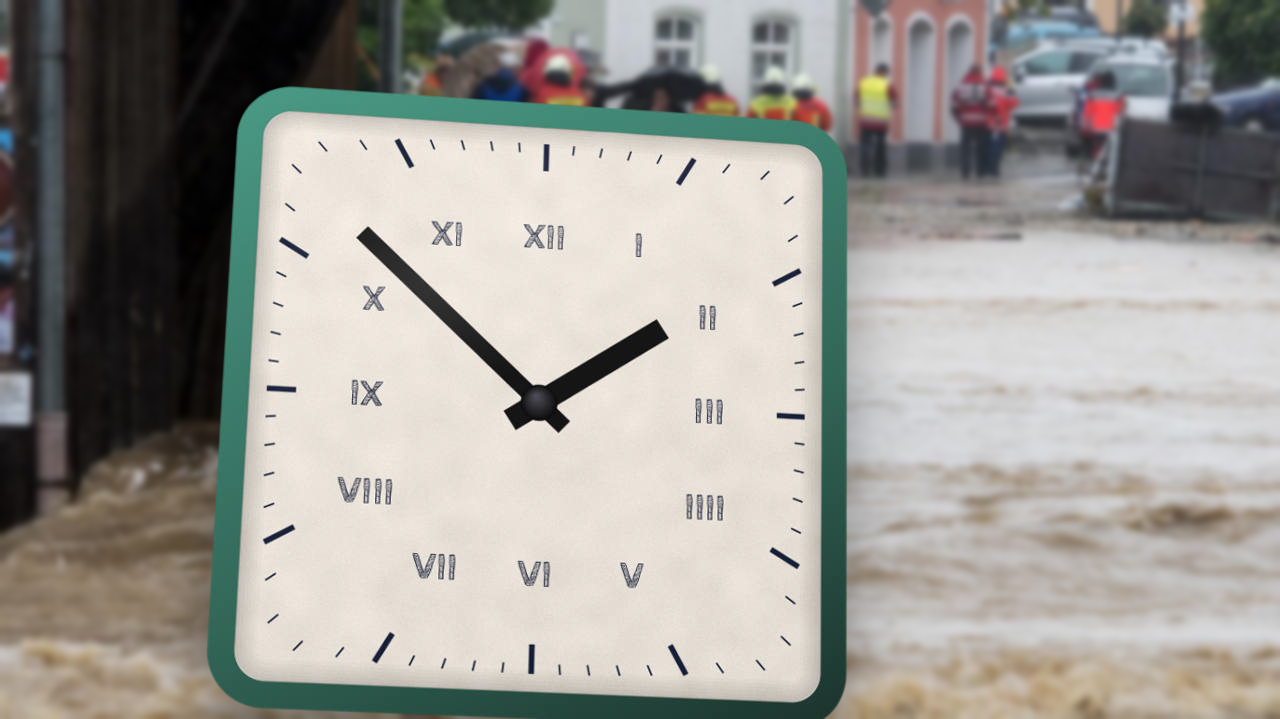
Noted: **1:52**
